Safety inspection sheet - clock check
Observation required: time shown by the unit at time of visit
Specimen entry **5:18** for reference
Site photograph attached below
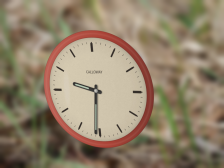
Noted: **9:31**
